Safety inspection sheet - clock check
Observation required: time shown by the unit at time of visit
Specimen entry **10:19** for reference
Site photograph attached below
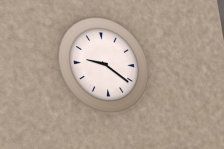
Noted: **9:21**
